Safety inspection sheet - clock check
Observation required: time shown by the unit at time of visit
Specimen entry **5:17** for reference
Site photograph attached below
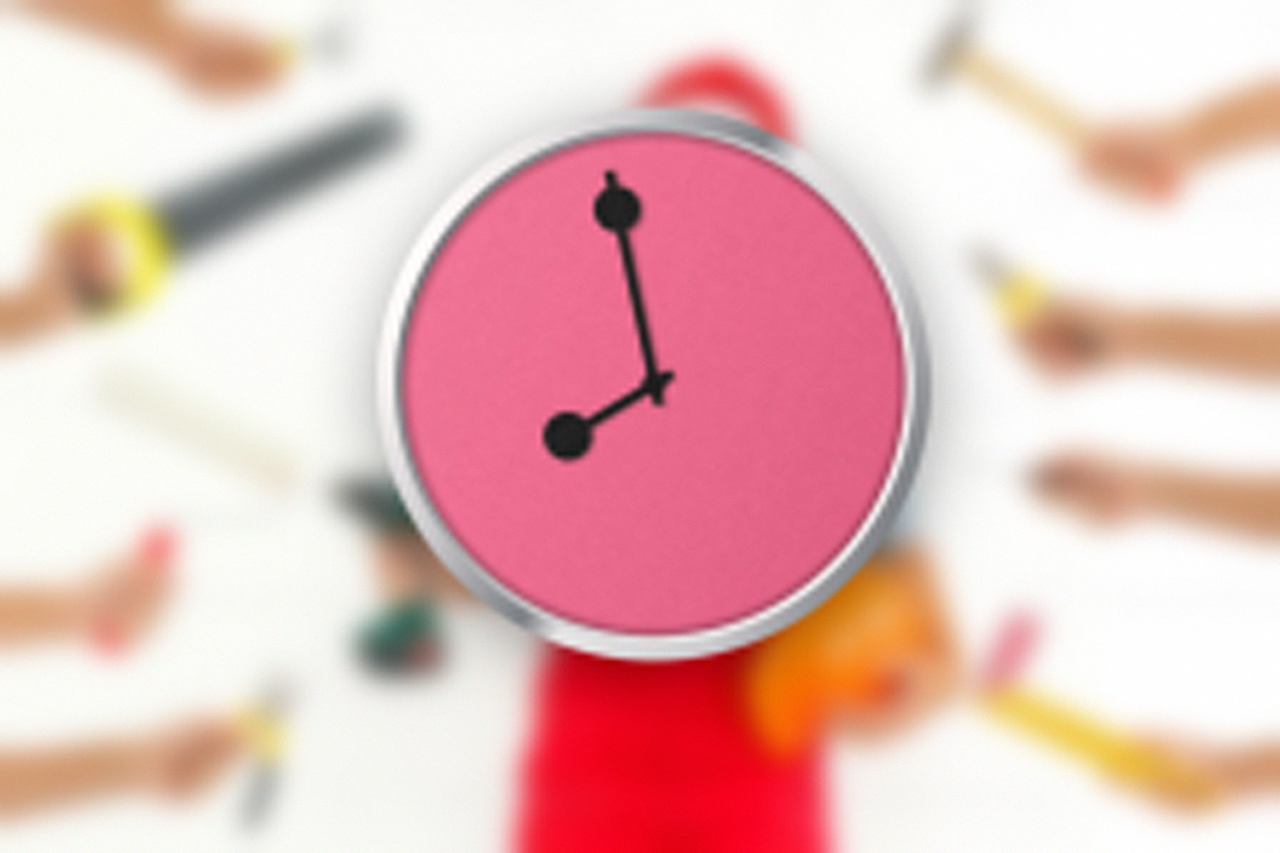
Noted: **7:58**
